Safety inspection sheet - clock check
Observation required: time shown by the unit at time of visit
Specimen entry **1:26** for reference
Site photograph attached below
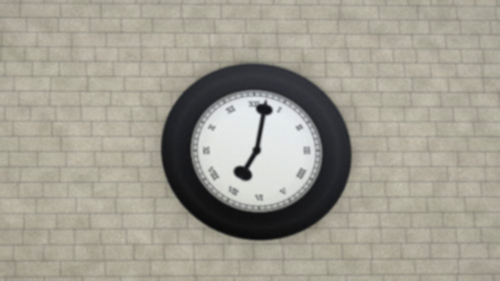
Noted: **7:02**
